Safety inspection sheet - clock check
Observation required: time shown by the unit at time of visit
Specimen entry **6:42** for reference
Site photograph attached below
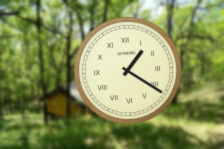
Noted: **1:21**
